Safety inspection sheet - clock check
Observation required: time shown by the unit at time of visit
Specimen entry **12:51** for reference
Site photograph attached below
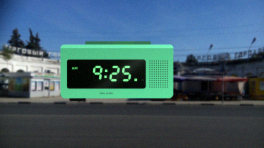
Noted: **9:25**
